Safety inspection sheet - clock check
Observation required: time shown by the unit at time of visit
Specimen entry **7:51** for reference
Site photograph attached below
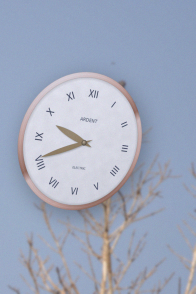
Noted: **9:41**
